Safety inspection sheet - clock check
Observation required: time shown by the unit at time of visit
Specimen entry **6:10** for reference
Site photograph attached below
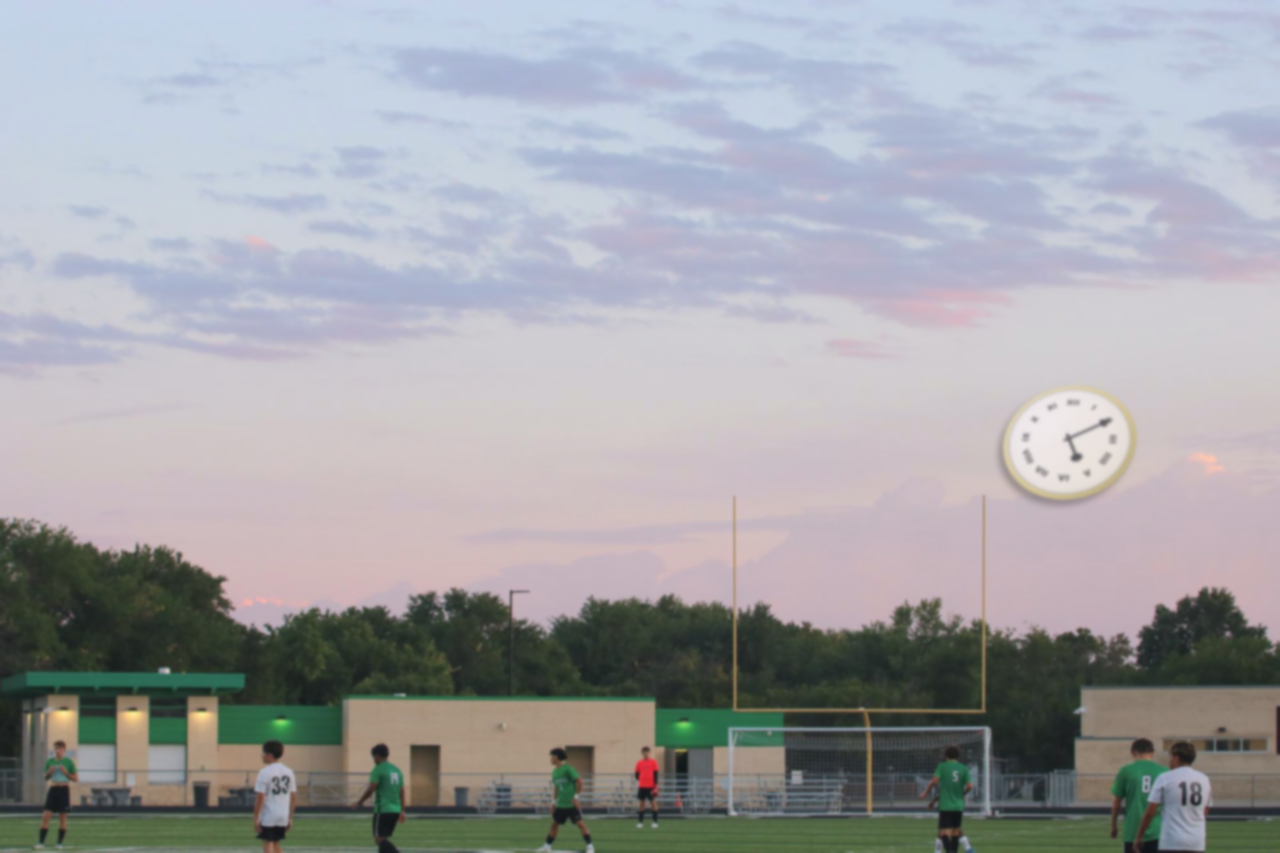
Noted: **5:10**
